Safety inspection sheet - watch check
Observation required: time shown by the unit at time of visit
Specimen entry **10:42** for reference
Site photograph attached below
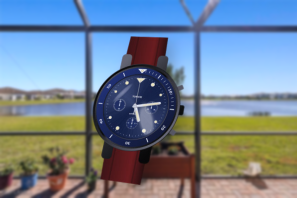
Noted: **5:13**
